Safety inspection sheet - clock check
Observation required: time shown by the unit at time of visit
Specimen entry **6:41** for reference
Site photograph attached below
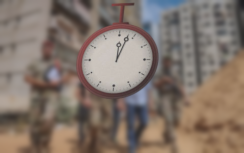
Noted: **12:03**
